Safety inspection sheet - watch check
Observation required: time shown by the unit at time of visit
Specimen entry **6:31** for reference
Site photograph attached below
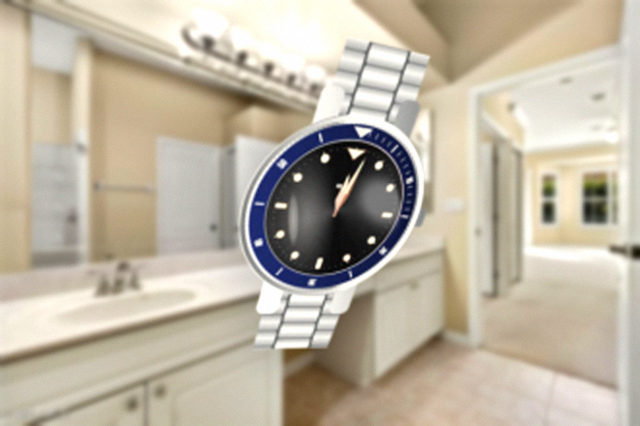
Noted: **12:02**
